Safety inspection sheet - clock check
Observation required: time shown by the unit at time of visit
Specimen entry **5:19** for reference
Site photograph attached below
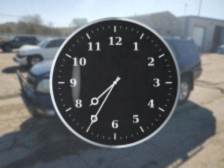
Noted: **7:35**
